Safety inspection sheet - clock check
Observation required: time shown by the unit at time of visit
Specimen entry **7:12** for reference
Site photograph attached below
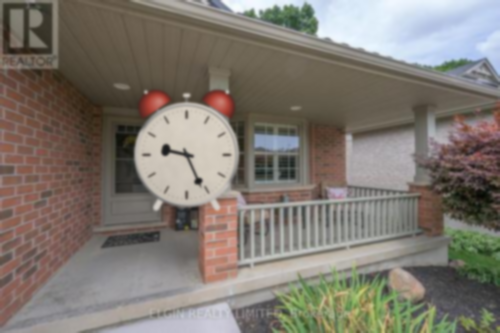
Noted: **9:26**
